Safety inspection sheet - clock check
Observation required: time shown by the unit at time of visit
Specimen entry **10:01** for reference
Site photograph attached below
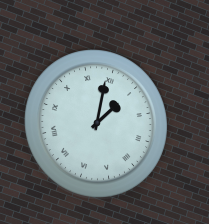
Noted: **12:59**
